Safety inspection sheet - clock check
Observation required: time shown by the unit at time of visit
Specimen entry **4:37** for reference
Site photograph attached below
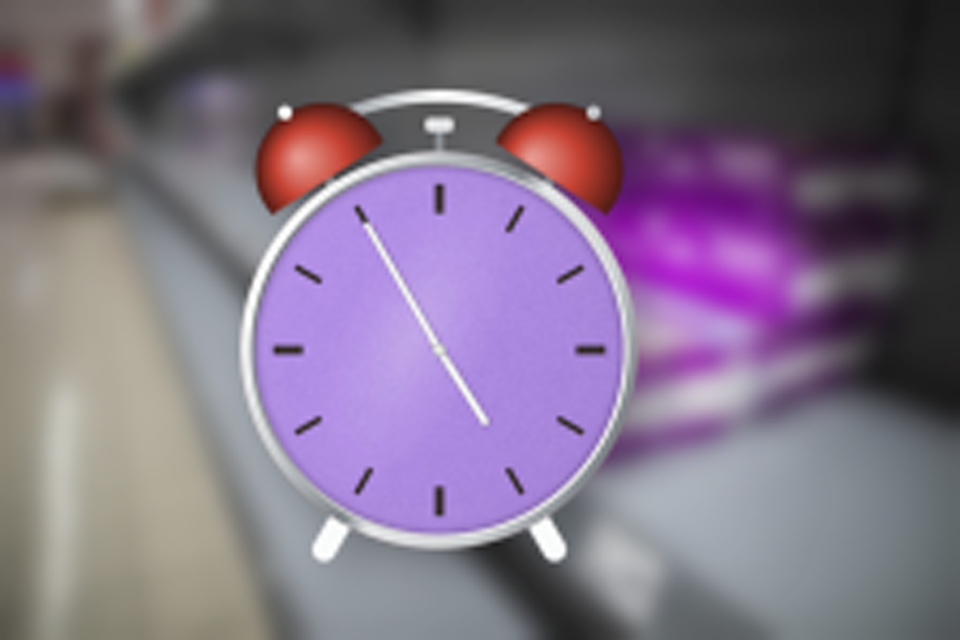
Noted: **4:55**
